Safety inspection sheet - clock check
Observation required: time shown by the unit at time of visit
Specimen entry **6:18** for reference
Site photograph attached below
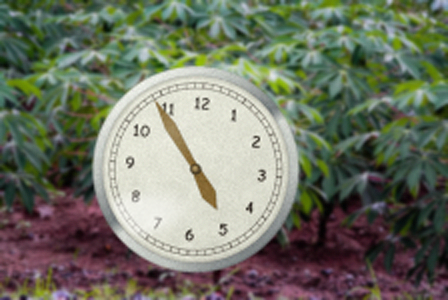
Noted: **4:54**
